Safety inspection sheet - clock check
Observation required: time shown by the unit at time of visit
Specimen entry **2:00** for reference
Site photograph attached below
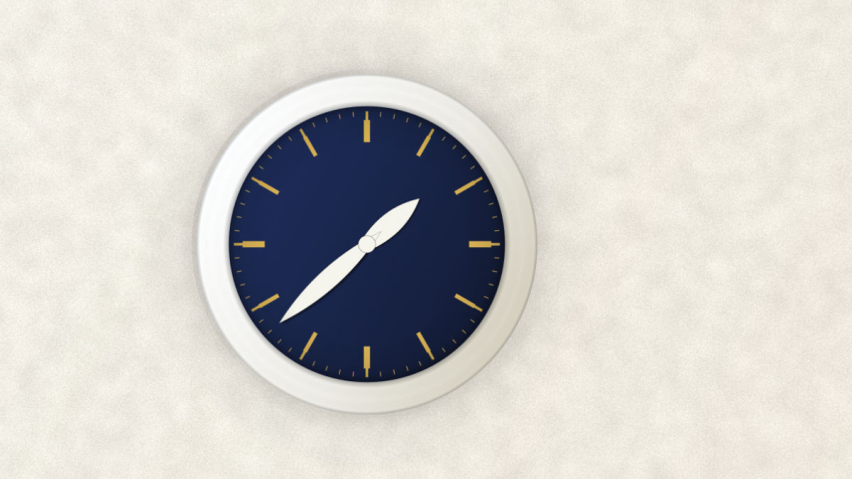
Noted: **1:38**
